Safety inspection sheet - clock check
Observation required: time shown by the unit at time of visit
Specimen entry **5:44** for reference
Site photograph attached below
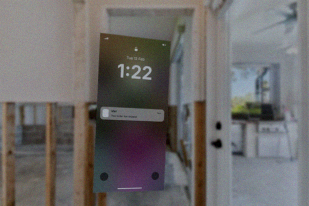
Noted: **1:22**
